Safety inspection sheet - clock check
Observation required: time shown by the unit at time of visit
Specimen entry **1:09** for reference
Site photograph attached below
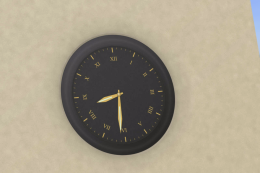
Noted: **8:31**
